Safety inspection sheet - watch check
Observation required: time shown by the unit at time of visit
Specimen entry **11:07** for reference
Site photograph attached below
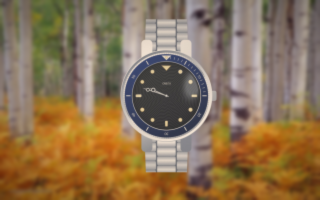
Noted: **9:48**
